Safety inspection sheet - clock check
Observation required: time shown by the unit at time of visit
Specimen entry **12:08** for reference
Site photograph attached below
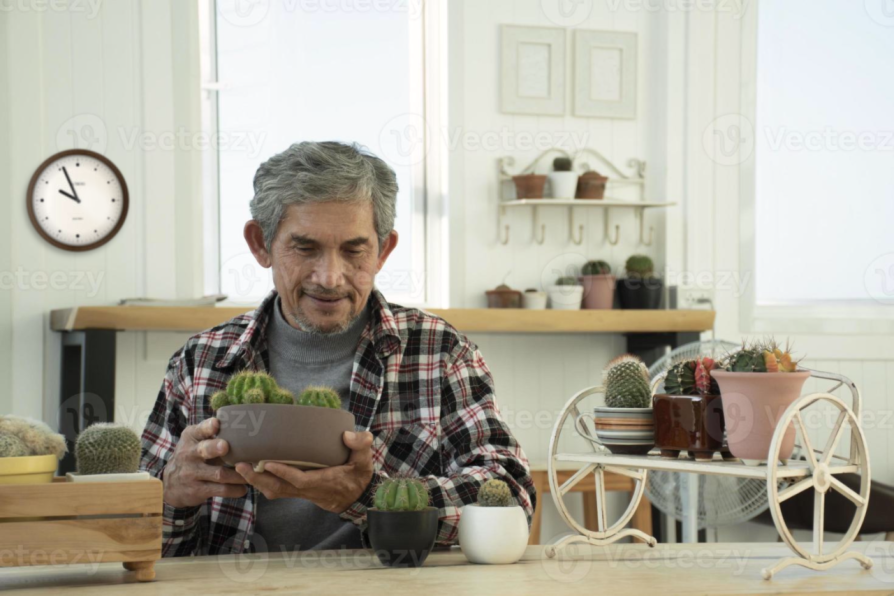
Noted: **9:56**
